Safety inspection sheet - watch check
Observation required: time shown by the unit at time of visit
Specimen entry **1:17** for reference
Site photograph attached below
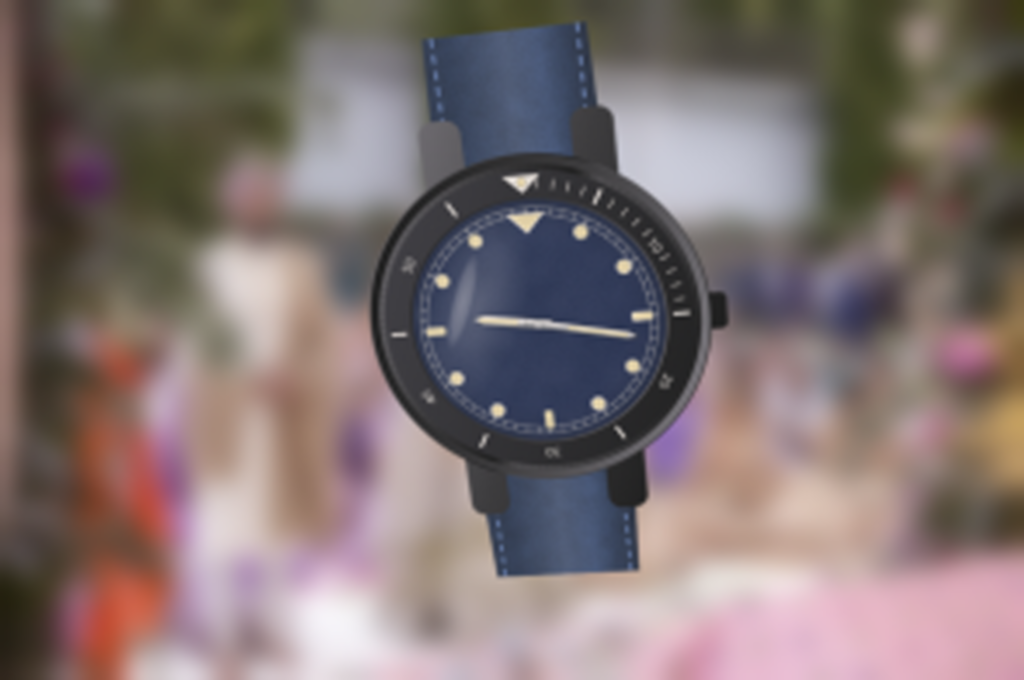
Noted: **9:17**
